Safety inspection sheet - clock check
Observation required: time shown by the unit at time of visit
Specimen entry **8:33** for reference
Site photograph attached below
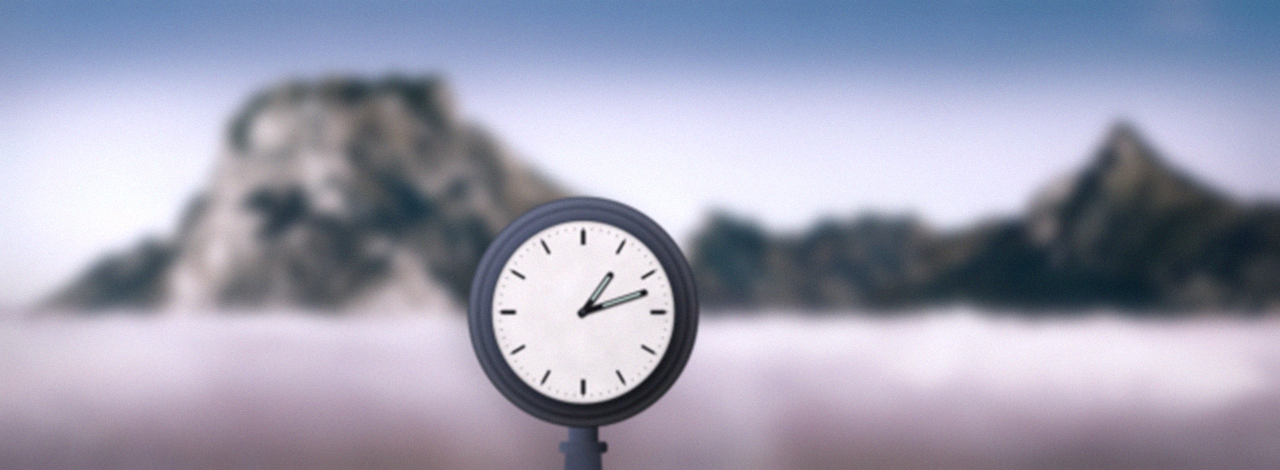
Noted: **1:12**
